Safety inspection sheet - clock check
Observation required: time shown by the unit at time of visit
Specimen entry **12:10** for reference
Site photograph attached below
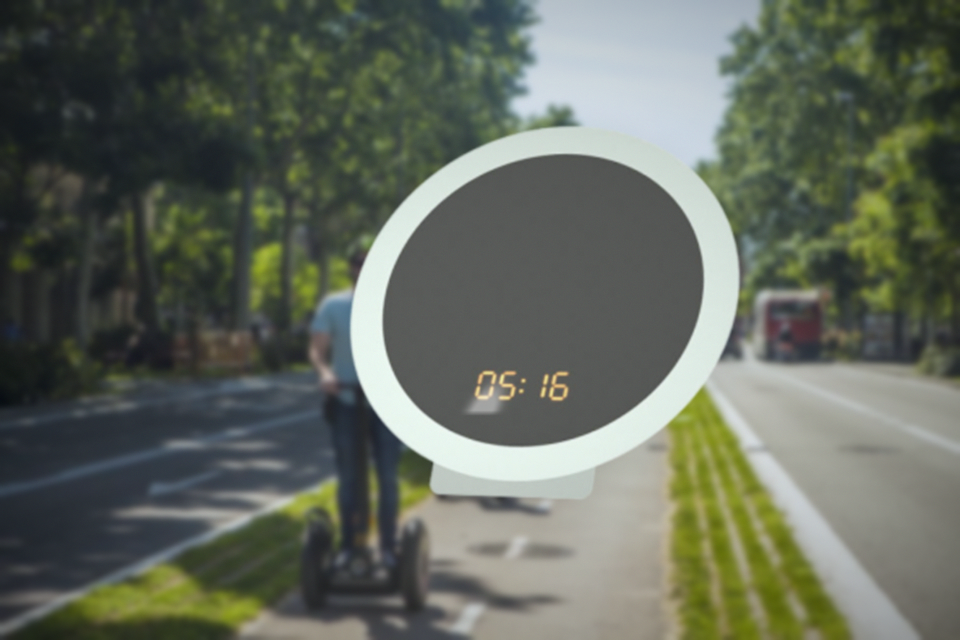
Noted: **5:16**
